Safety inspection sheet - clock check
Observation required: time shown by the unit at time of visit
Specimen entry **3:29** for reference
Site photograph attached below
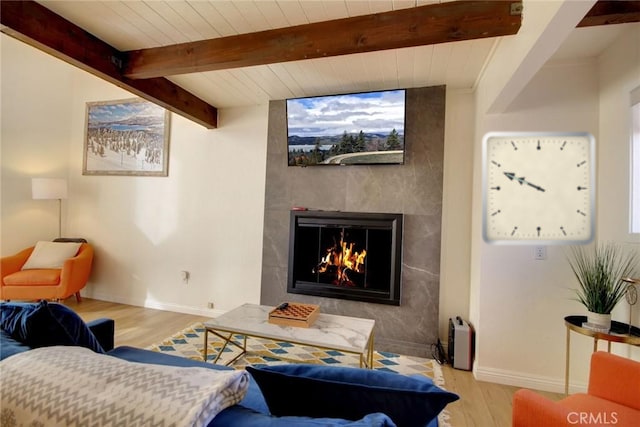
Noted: **9:49**
